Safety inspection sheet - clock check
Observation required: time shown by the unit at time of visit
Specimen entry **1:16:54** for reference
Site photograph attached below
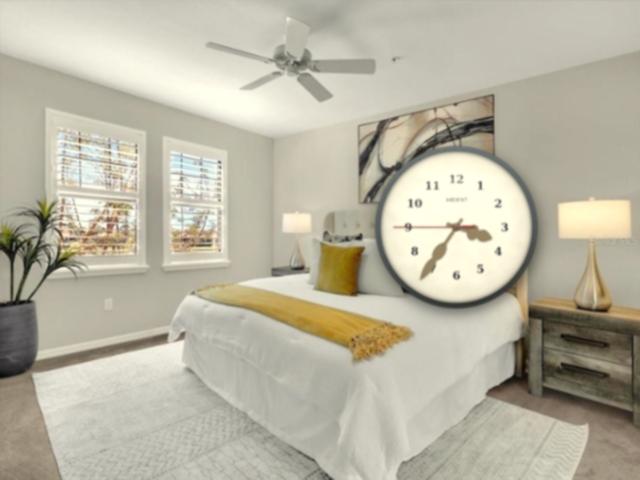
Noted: **3:35:45**
